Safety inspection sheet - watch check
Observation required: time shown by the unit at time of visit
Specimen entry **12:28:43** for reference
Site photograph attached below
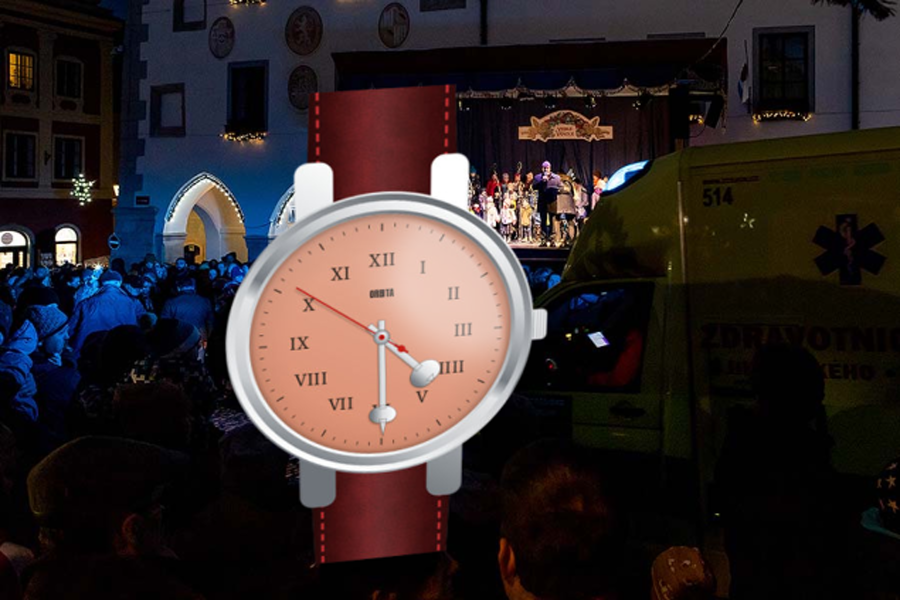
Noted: **4:29:51**
